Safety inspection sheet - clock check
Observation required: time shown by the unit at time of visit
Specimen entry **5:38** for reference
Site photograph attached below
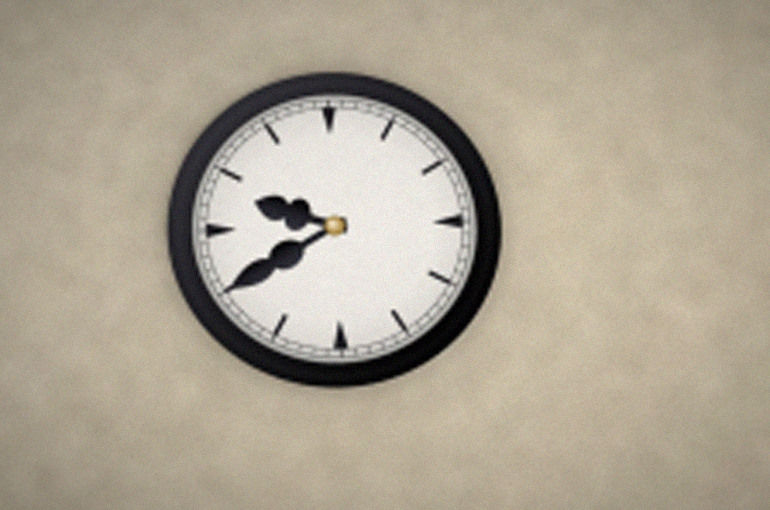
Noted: **9:40**
